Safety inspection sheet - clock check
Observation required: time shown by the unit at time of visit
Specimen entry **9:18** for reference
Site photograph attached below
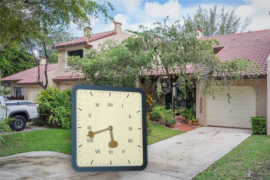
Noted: **5:42**
